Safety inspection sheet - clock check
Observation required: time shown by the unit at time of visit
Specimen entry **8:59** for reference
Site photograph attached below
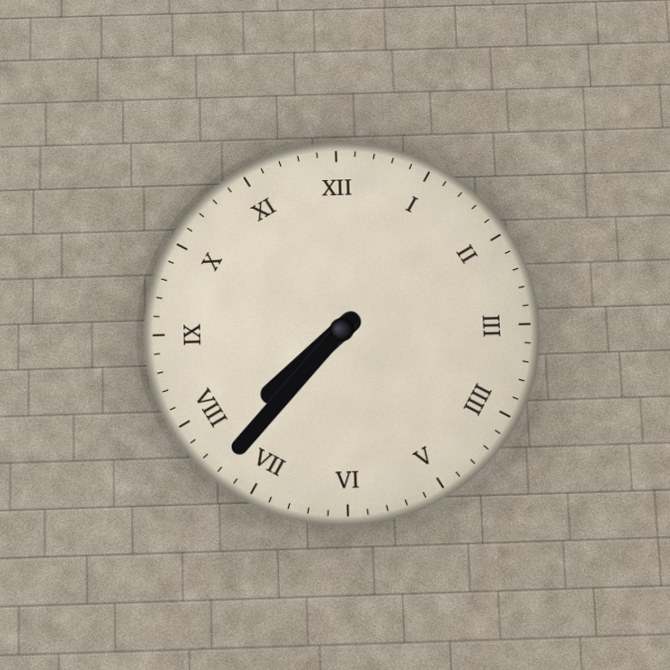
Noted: **7:37**
